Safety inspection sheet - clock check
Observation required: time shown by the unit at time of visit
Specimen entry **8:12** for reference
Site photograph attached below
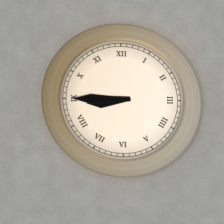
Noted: **8:45**
